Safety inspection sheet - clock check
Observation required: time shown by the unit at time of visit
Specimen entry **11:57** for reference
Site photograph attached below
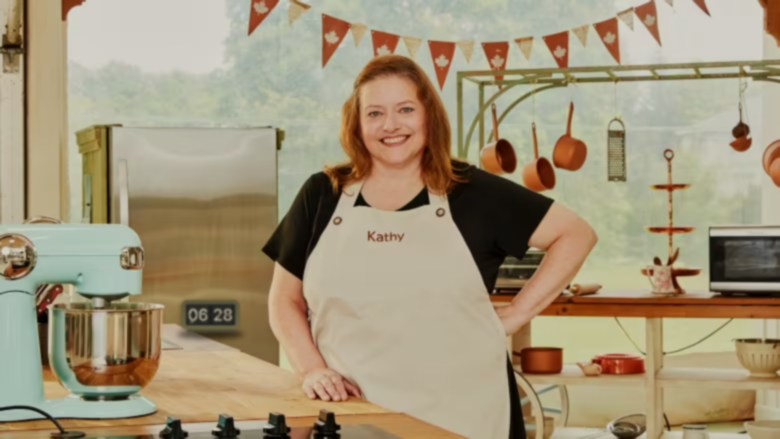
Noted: **6:28**
